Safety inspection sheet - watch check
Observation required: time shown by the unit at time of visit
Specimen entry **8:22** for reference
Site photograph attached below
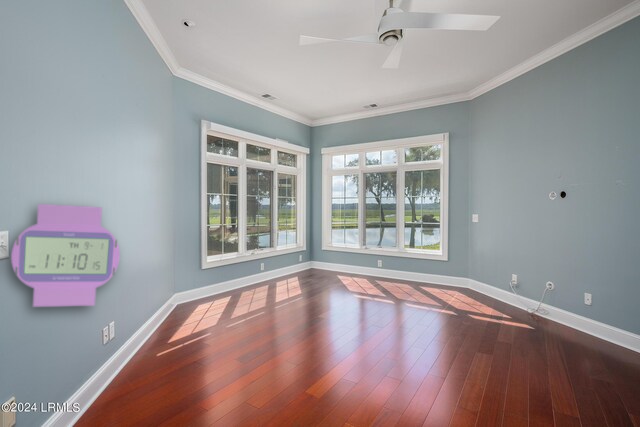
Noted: **11:10**
